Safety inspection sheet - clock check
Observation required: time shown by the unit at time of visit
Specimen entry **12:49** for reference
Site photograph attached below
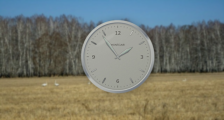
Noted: **1:54**
